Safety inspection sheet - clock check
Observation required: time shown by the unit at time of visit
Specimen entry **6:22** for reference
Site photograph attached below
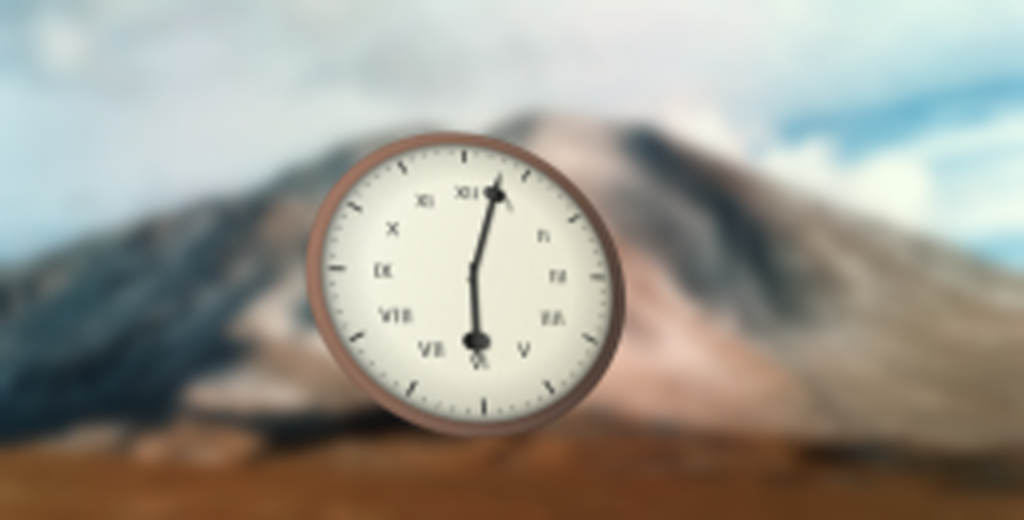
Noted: **6:03**
